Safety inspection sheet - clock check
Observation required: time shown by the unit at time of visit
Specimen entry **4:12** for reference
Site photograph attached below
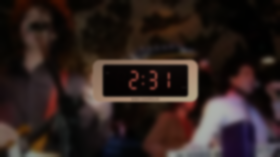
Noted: **2:31**
